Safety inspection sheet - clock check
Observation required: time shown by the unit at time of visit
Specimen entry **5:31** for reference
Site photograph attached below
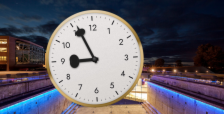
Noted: **8:56**
